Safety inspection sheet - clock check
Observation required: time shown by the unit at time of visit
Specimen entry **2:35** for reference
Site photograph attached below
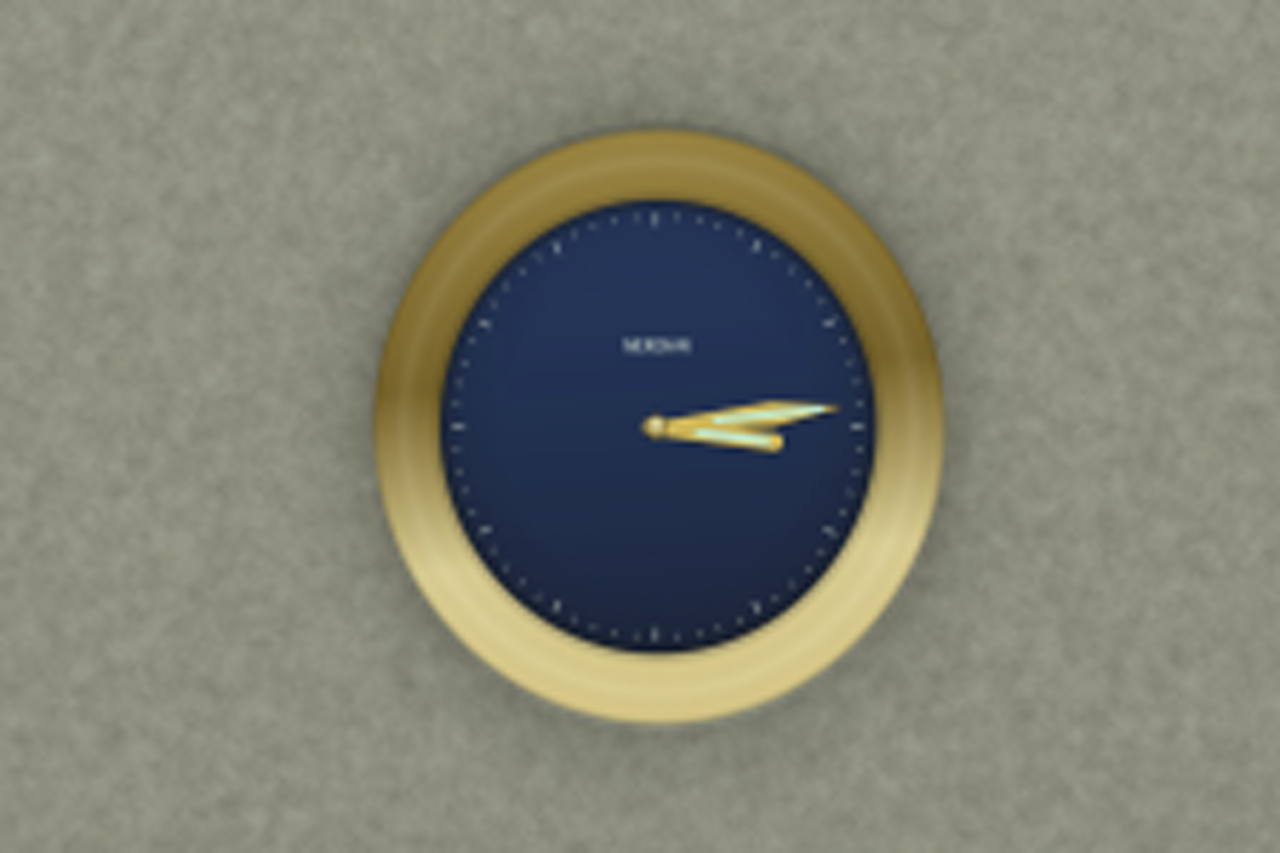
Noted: **3:14**
